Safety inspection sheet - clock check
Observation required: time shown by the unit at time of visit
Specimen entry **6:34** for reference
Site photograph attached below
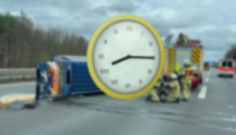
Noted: **8:15**
